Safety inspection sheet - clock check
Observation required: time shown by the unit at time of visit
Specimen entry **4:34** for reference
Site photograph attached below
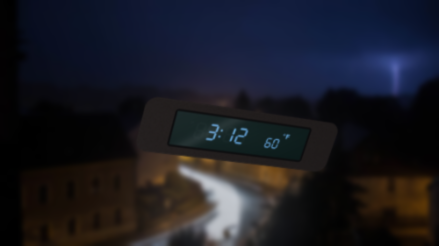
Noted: **3:12**
